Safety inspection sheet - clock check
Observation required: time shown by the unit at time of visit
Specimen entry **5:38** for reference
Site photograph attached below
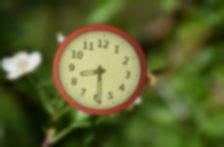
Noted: **8:29**
